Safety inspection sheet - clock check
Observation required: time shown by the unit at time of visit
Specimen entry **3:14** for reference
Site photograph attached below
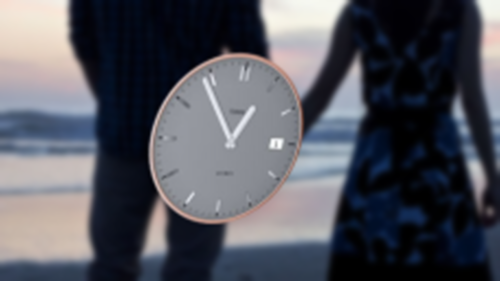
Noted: **12:54**
